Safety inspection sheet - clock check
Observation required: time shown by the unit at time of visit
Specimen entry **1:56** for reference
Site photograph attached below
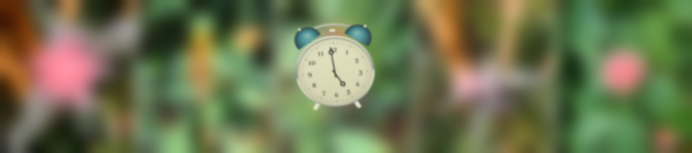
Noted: **4:59**
